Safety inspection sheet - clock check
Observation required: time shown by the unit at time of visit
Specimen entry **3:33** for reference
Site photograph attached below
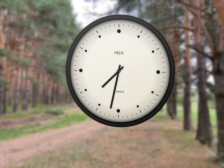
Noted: **7:32**
